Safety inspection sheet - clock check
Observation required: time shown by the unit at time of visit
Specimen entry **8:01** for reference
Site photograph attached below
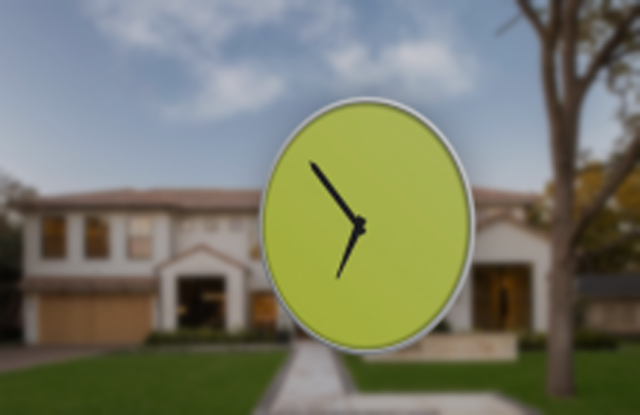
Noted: **6:53**
